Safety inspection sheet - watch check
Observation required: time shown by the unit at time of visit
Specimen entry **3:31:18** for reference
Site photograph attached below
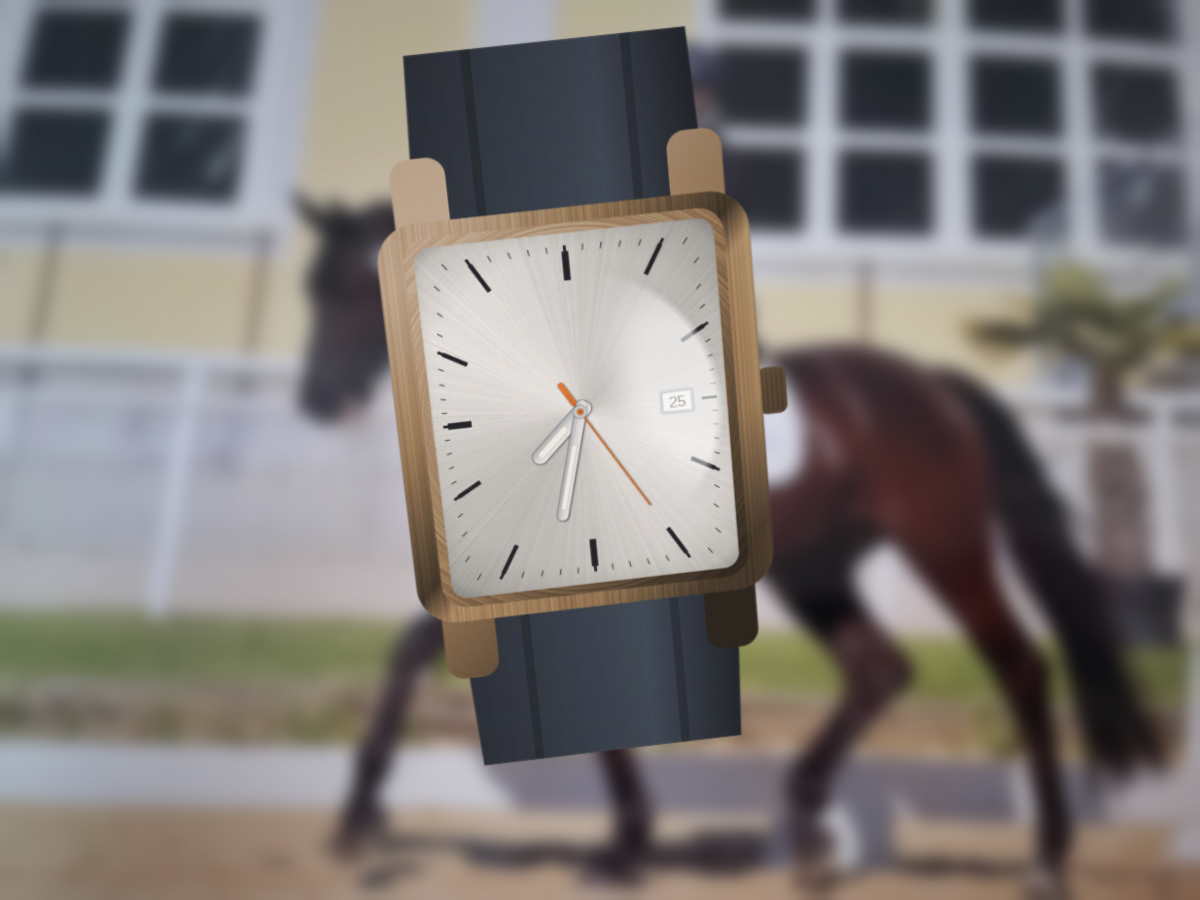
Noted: **7:32:25**
